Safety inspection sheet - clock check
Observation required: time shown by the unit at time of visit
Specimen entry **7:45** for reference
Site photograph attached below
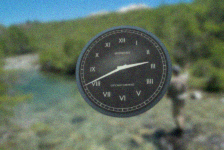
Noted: **2:41**
